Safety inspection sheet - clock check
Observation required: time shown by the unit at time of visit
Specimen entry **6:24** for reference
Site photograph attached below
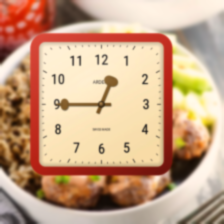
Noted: **12:45**
